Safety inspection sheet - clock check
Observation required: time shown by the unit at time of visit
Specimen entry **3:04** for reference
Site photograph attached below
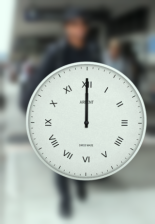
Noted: **12:00**
